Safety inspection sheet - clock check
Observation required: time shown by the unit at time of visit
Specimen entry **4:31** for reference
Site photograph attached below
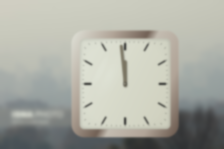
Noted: **11:59**
